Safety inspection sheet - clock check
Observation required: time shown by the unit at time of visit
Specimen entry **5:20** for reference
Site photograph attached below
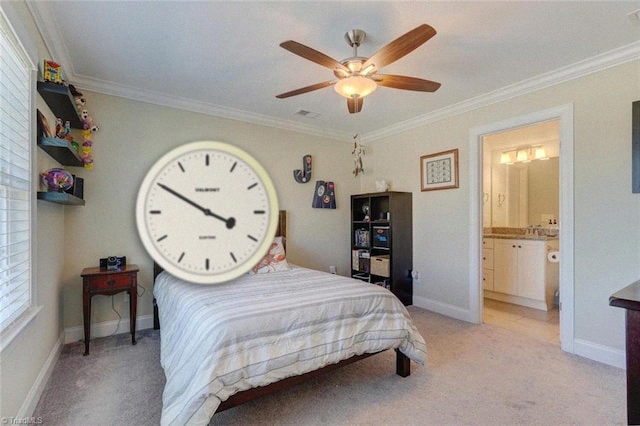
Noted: **3:50**
